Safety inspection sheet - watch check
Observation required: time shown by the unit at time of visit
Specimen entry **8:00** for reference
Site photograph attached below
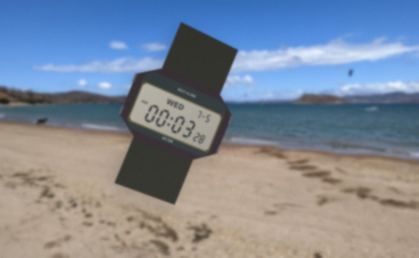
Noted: **0:03**
